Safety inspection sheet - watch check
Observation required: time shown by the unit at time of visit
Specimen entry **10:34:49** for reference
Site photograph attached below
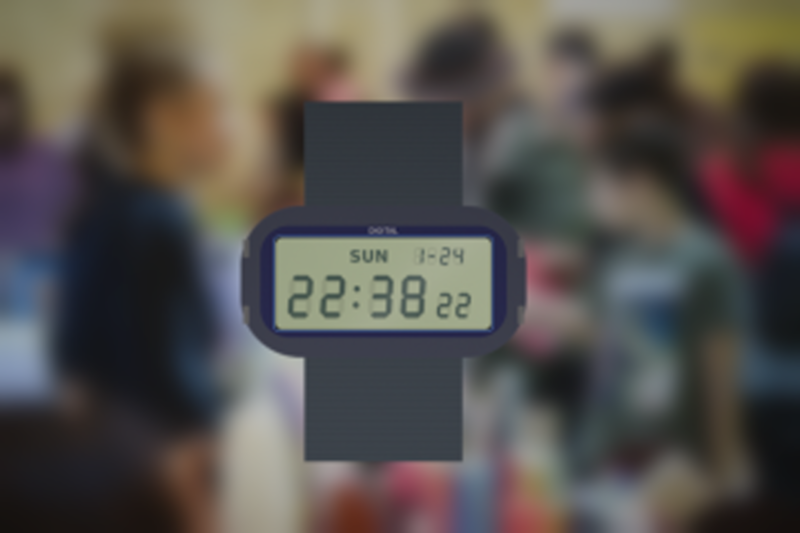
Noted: **22:38:22**
